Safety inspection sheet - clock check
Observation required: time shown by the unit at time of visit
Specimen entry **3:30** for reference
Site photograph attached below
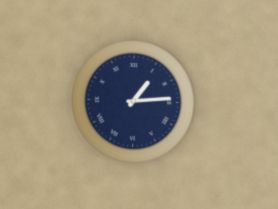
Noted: **1:14**
